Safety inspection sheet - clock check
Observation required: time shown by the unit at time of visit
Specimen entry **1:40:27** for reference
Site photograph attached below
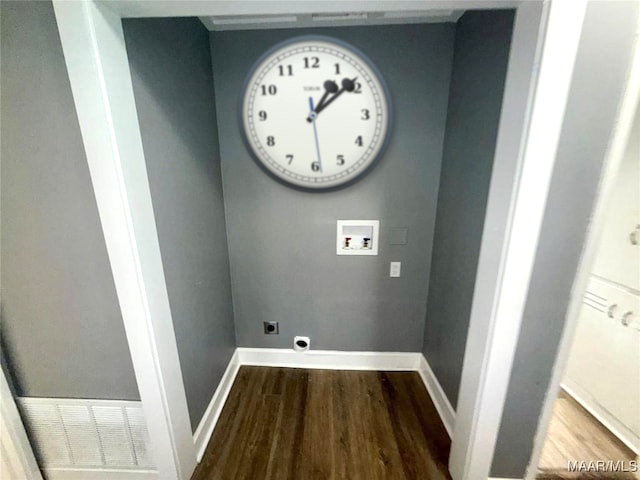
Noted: **1:08:29**
